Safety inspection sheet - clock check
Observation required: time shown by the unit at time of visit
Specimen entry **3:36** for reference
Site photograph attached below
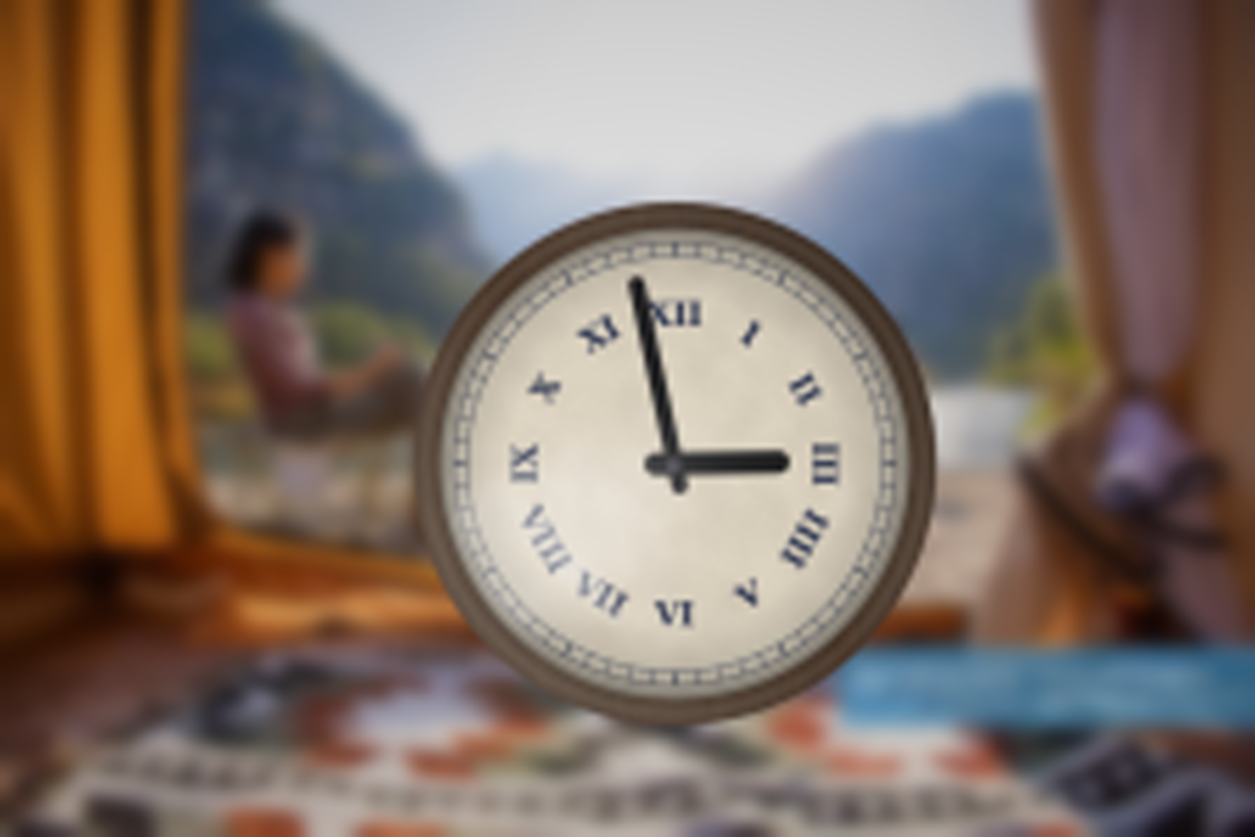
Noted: **2:58**
